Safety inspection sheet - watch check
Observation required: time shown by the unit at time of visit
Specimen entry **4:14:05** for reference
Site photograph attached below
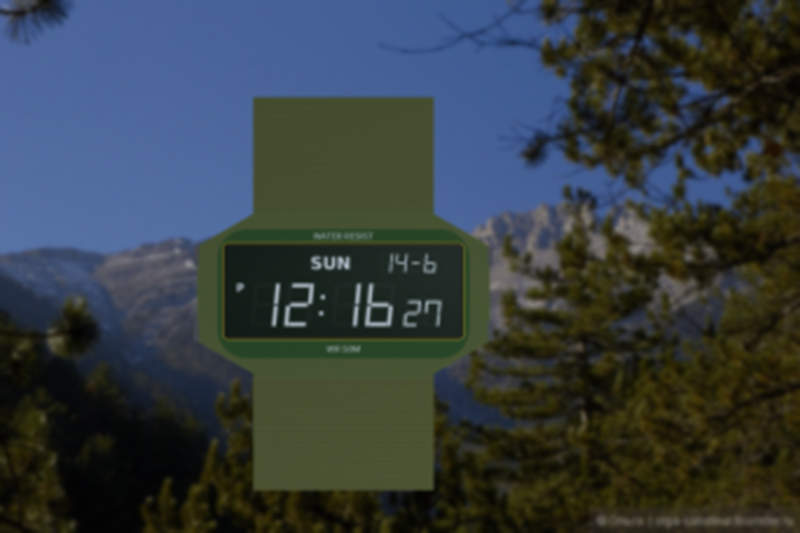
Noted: **12:16:27**
